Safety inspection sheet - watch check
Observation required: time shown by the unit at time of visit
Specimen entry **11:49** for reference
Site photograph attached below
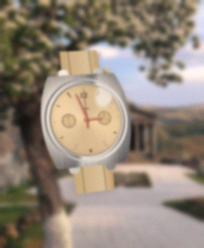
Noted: **2:57**
